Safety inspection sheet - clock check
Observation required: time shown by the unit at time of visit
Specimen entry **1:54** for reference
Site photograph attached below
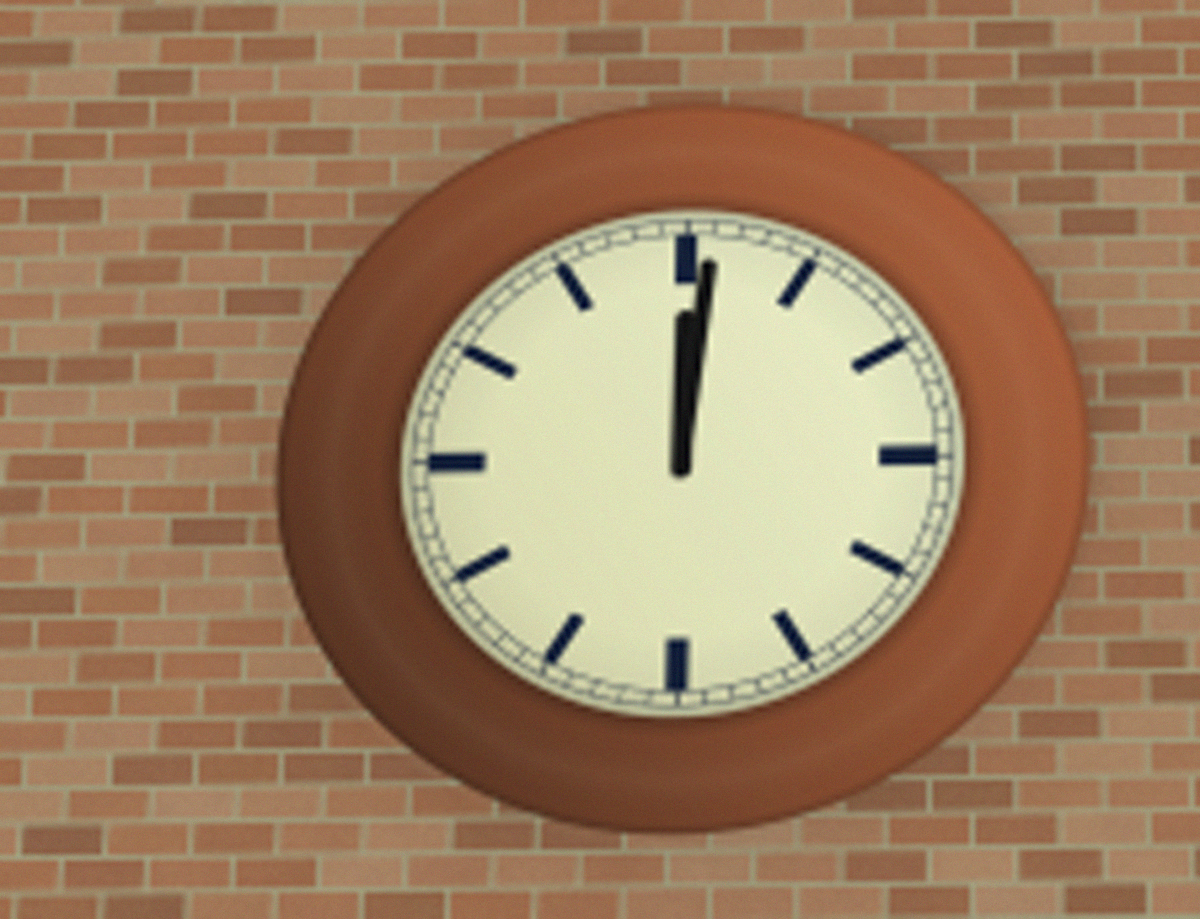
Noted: **12:01**
